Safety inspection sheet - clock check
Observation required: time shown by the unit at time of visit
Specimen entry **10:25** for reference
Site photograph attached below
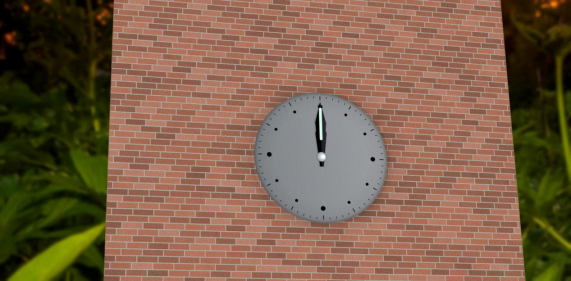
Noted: **12:00**
